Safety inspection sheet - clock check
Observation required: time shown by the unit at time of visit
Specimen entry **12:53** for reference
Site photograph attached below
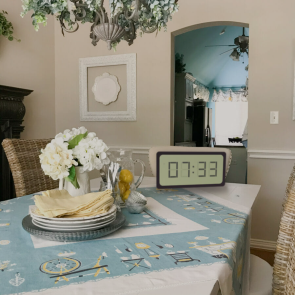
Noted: **7:33**
